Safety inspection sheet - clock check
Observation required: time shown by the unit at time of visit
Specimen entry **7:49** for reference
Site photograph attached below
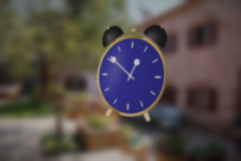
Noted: **12:51**
